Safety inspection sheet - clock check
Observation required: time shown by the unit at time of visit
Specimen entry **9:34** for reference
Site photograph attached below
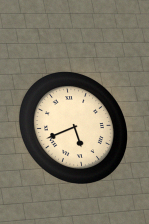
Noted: **5:42**
